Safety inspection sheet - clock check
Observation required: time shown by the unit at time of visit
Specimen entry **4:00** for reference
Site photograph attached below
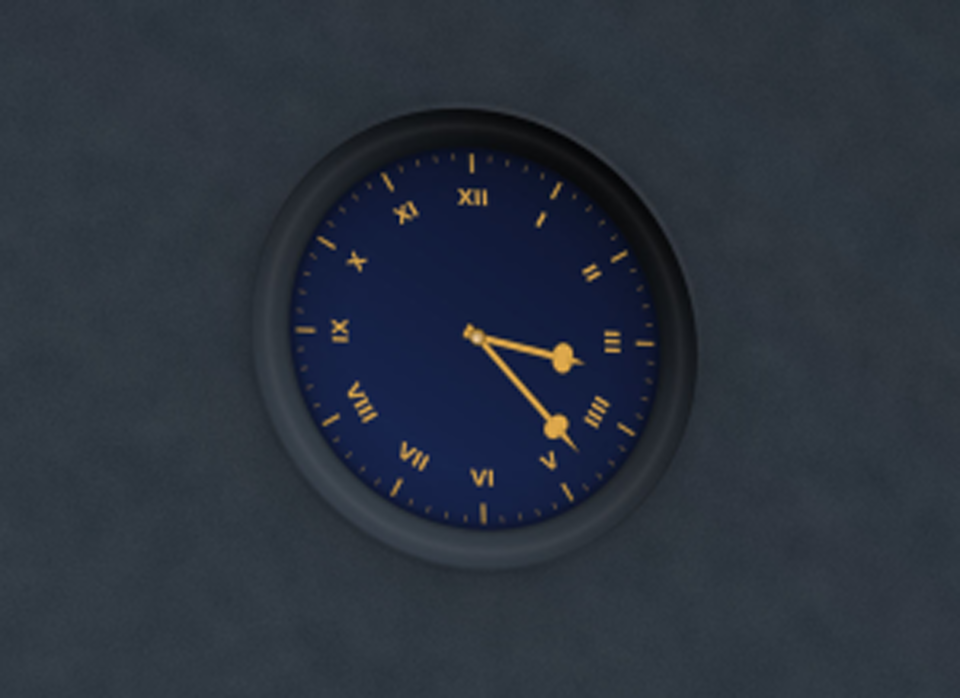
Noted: **3:23**
